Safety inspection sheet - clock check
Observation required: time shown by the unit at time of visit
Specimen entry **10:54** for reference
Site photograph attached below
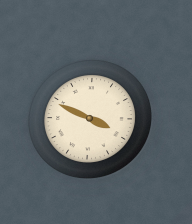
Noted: **3:49**
